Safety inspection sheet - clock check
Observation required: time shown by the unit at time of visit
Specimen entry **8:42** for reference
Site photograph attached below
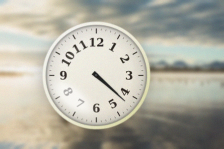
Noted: **4:22**
